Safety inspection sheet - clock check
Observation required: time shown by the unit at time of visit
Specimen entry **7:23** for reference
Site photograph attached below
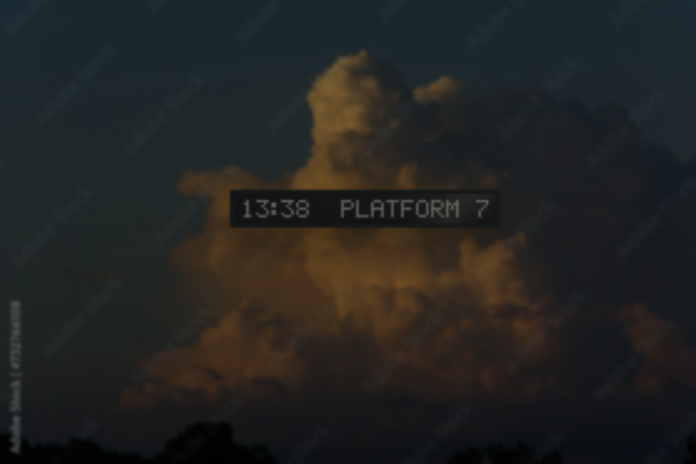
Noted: **13:38**
